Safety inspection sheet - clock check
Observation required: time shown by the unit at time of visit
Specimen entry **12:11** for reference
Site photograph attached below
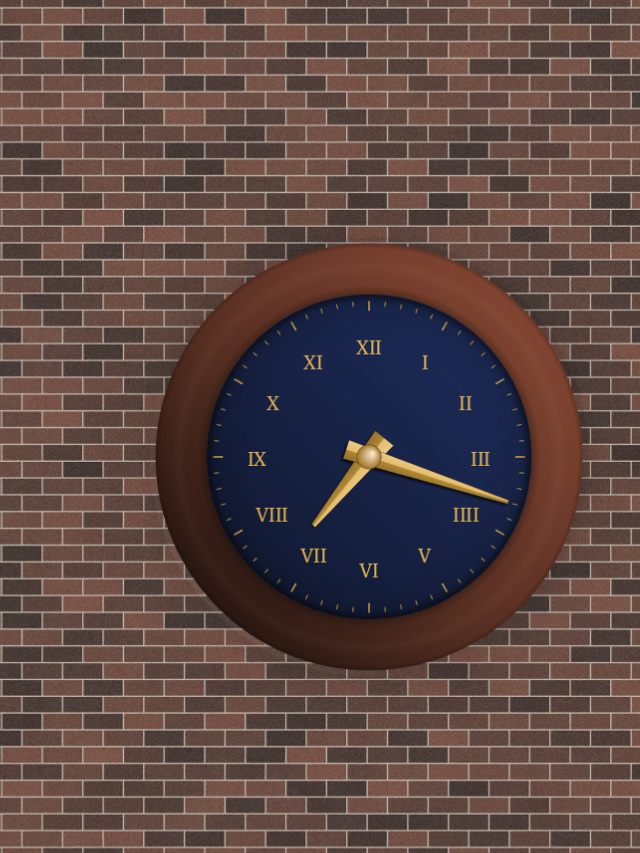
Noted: **7:18**
